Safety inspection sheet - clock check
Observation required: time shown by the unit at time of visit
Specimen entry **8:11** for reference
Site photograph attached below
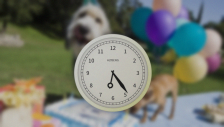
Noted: **6:24**
